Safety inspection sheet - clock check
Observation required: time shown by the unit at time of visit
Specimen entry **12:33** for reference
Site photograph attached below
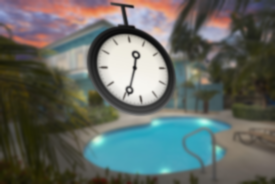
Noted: **12:34**
